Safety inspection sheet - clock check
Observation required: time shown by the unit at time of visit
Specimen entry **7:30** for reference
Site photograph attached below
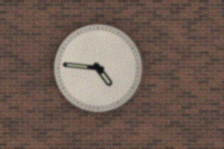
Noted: **4:46**
